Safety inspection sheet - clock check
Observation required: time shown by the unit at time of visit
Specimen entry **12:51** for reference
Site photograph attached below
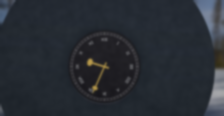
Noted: **9:34**
